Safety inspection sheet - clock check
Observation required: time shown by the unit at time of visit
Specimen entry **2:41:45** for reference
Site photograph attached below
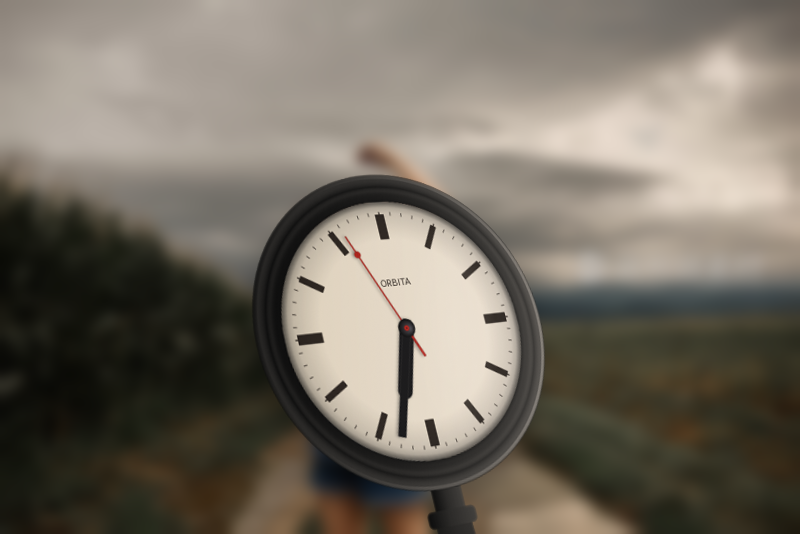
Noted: **6:32:56**
